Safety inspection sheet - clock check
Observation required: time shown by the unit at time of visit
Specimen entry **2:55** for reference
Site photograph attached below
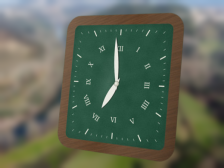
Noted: **6:59**
